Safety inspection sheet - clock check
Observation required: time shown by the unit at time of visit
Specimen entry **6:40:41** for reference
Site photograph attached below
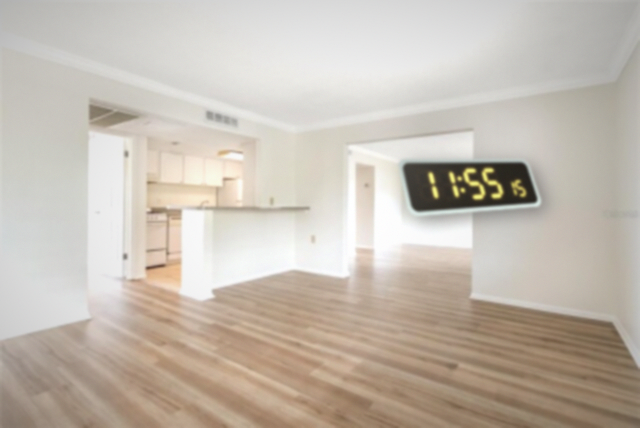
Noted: **11:55:15**
